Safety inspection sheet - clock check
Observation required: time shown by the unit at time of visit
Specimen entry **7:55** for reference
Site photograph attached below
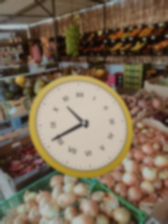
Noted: **10:41**
